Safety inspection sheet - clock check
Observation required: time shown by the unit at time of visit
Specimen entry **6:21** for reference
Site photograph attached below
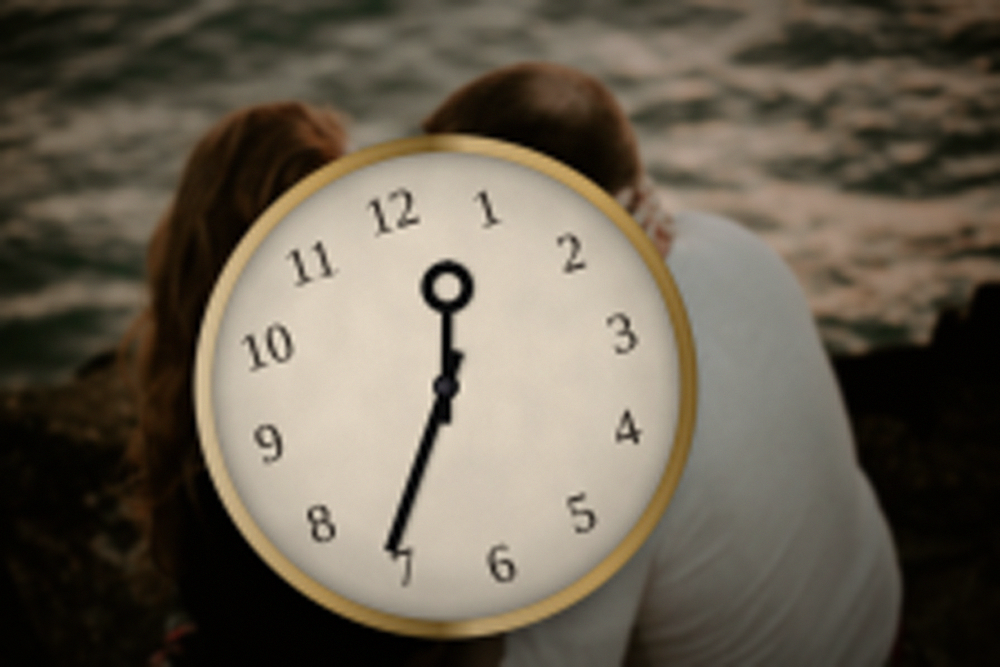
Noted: **12:36**
